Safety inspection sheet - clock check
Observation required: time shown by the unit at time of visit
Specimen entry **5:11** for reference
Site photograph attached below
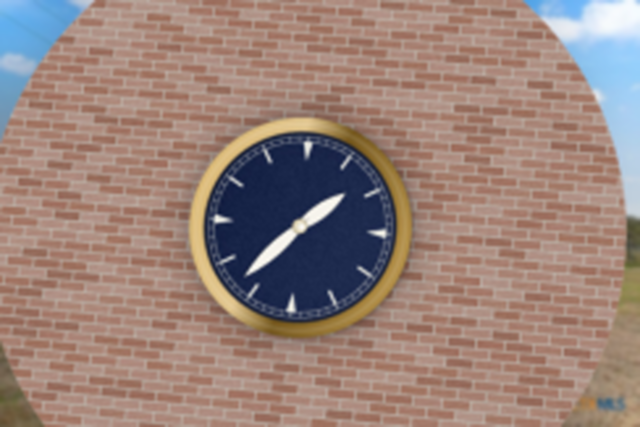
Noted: **1:37**
